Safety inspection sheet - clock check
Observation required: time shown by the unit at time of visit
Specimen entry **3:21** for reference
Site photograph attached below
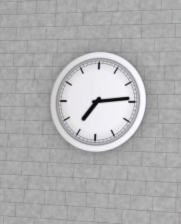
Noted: **7:14**
